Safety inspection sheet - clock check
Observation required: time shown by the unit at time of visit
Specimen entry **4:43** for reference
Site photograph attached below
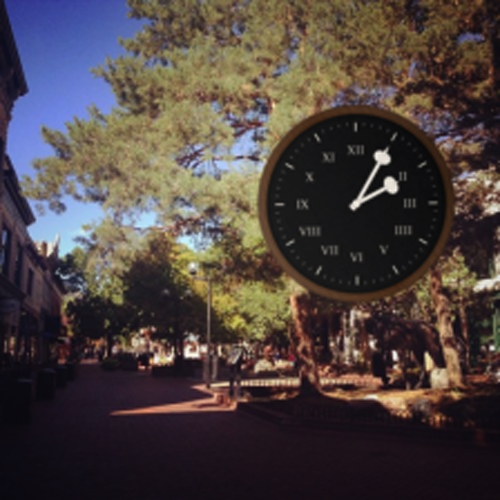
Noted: **2:05**
